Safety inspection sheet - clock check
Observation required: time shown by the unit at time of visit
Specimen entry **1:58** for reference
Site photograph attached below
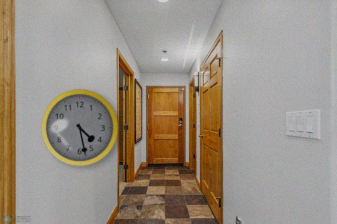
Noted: **4:28**
